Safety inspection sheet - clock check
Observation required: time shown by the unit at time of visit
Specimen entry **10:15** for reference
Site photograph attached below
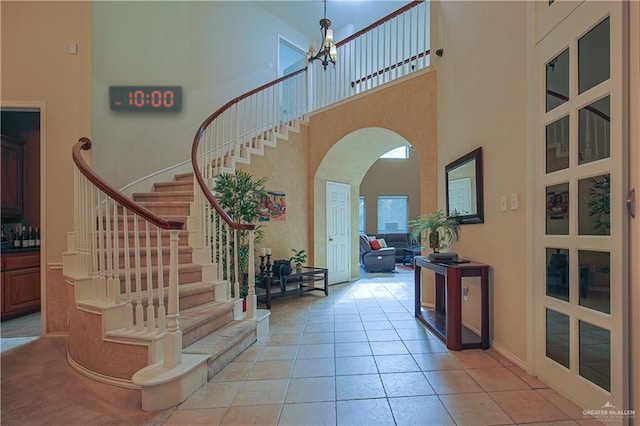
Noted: **10:00**
